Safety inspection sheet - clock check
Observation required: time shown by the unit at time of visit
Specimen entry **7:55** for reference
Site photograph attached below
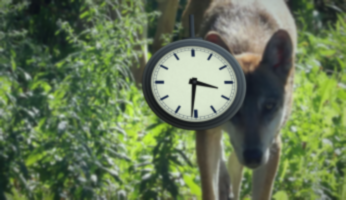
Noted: **3:31**
